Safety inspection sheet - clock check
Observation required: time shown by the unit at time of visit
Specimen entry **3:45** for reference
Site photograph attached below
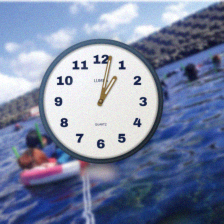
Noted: **1:02**
